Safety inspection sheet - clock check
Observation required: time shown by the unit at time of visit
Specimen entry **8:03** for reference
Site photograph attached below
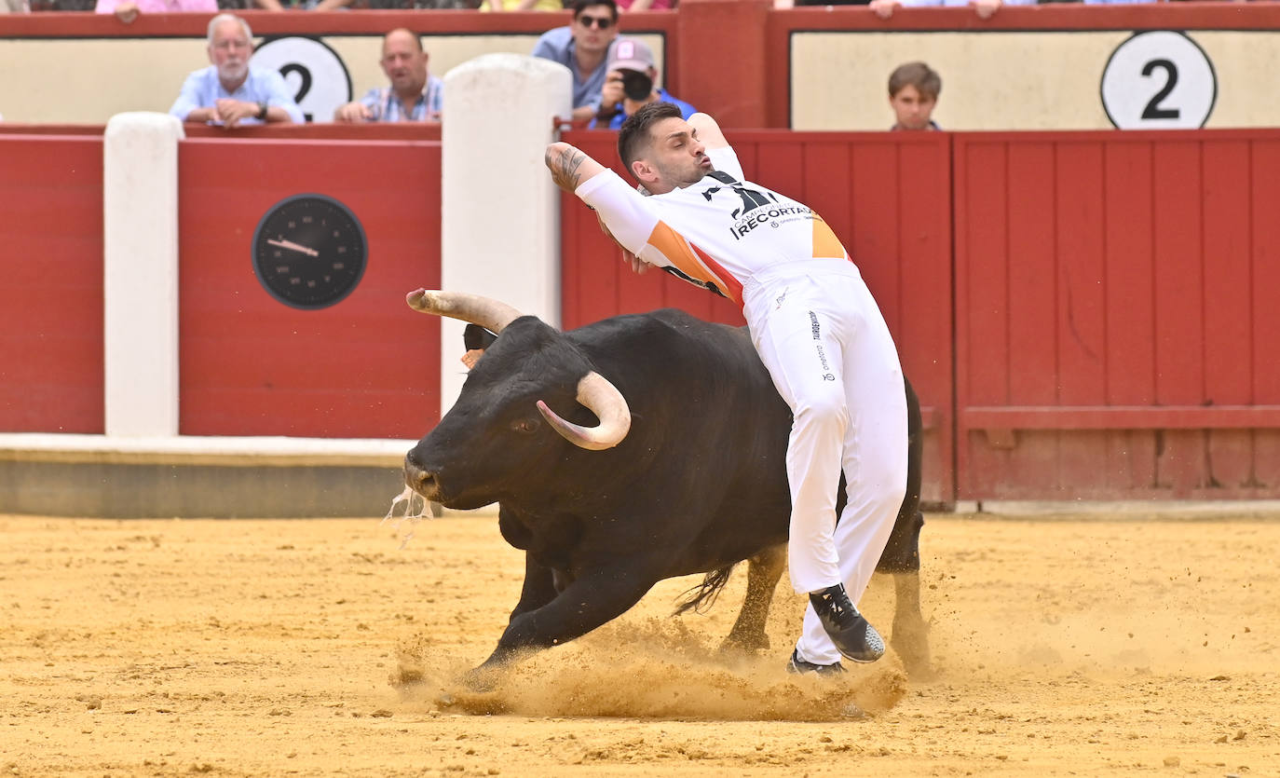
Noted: **9:48**
